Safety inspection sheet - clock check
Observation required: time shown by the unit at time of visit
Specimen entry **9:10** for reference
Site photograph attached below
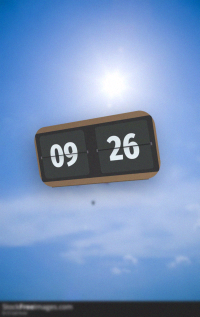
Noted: **9:26**
